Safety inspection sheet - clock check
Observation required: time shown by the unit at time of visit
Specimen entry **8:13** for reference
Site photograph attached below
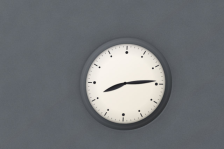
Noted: **8:14**
